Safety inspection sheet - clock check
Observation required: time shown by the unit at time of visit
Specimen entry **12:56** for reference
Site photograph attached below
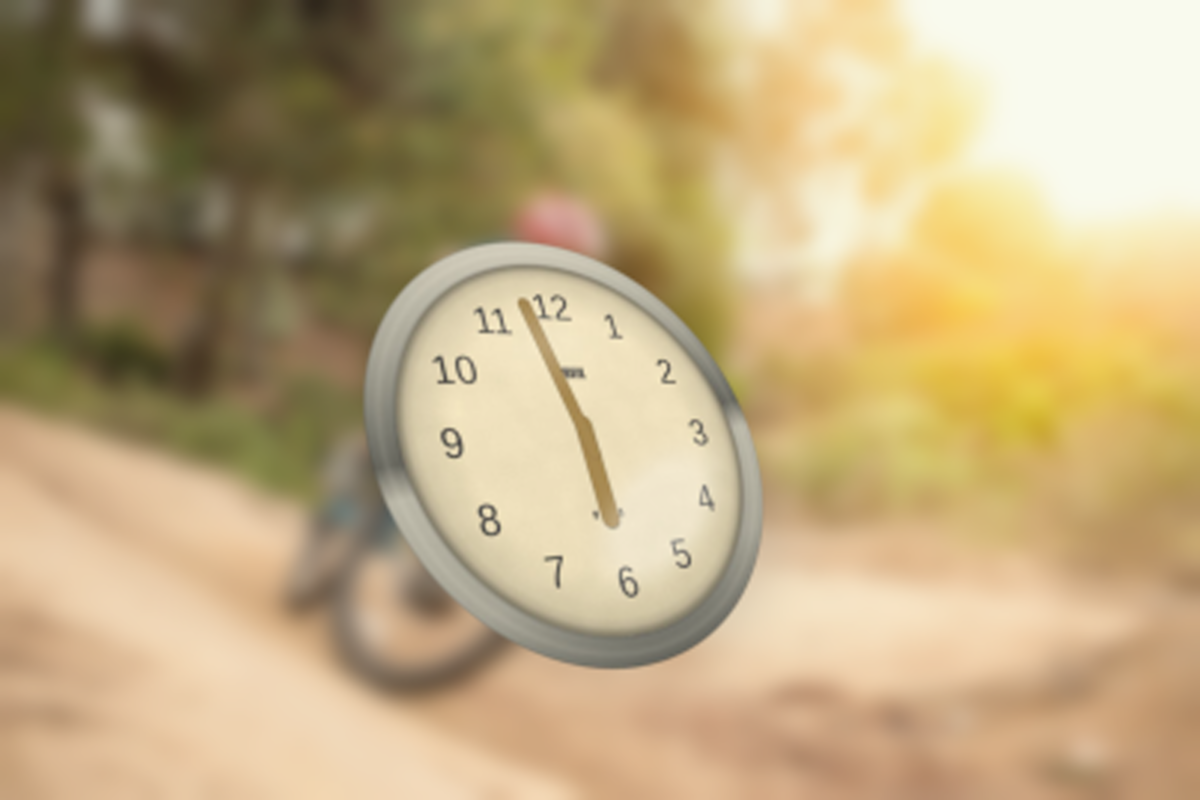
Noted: **5:58**
